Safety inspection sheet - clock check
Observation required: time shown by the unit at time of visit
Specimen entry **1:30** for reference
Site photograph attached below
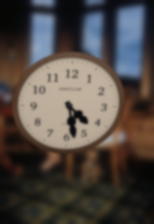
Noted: **4:28**
